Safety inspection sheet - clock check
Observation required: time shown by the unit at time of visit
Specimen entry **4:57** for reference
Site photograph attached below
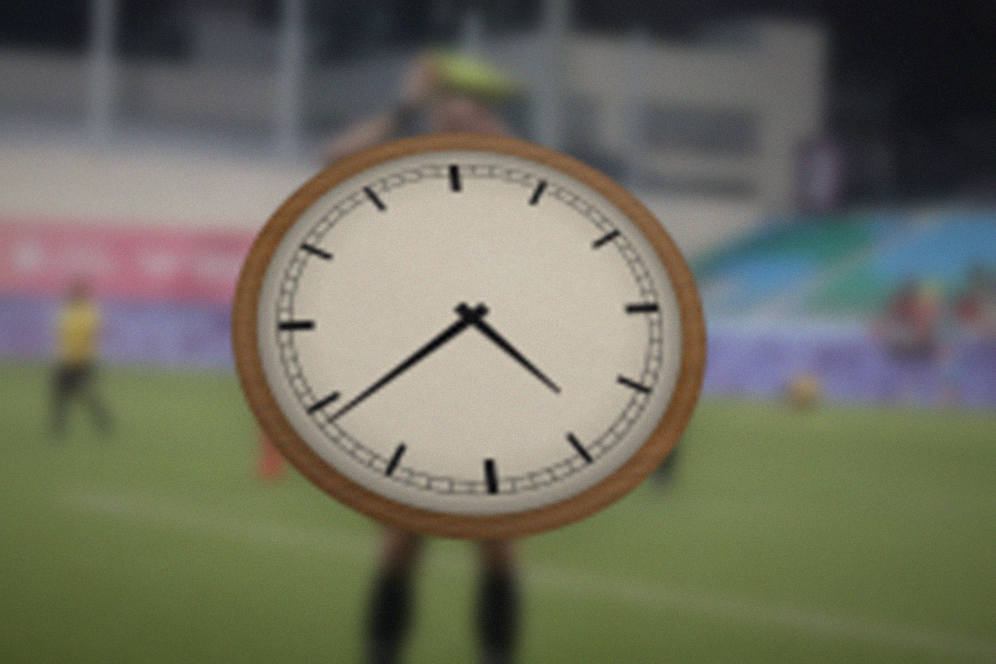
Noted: **4:39**
